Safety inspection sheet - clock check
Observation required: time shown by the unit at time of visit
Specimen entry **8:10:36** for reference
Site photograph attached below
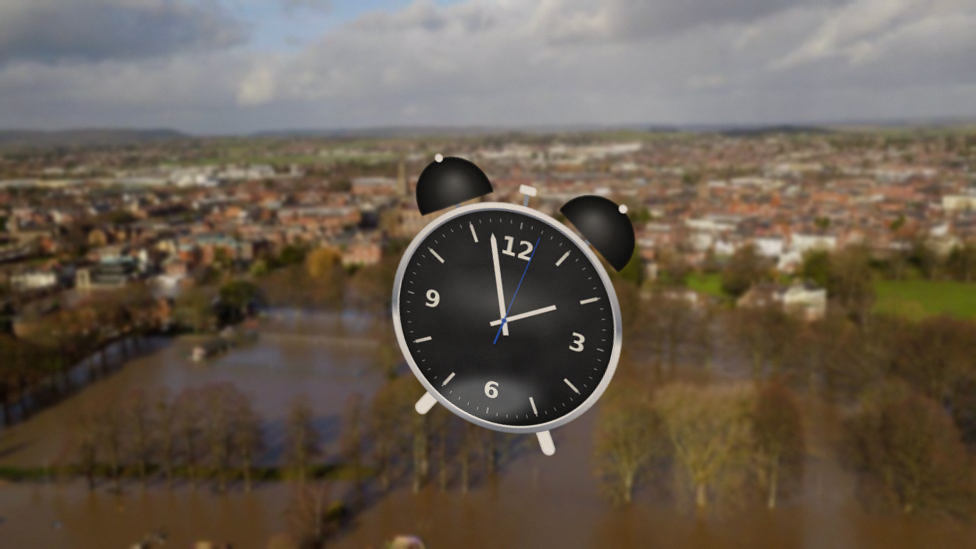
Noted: **1:57:02**
